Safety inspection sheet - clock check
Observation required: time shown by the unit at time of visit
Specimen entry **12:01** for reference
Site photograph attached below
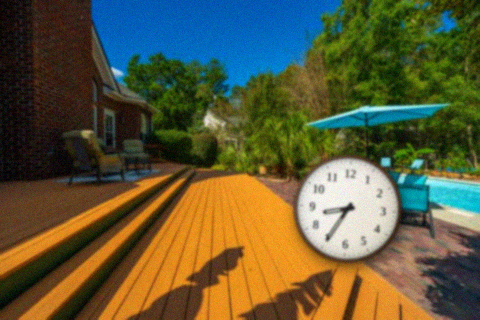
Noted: **8:35**
